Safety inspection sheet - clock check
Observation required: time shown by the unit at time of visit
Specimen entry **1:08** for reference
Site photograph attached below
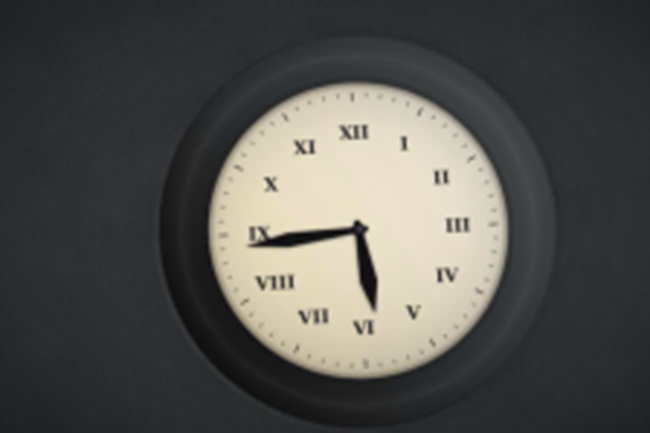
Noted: **5:44**
